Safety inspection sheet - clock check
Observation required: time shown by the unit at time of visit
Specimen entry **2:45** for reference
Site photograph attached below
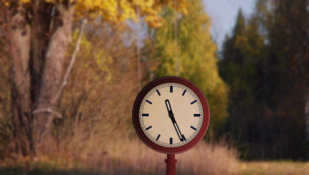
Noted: **11:26**
